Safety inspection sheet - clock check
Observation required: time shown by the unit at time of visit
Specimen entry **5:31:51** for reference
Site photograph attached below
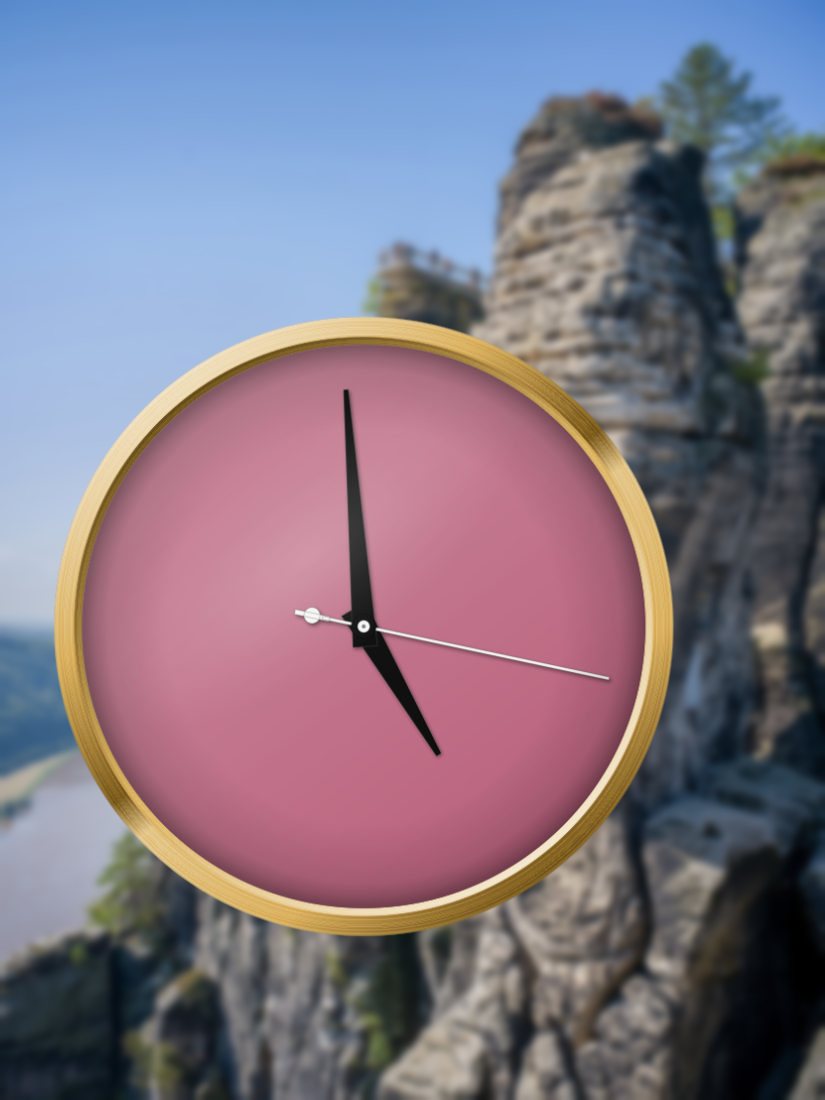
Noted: **4:59:17**
